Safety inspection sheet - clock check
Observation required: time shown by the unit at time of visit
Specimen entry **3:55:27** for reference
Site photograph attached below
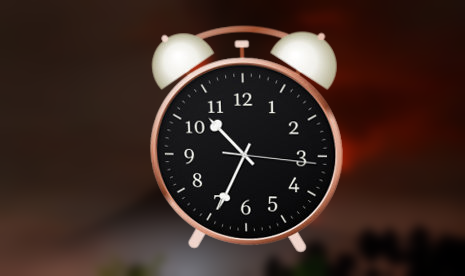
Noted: **10:34:16**
